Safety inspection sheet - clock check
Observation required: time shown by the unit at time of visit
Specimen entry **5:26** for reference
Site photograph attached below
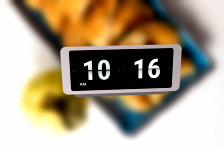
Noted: **10:16**
